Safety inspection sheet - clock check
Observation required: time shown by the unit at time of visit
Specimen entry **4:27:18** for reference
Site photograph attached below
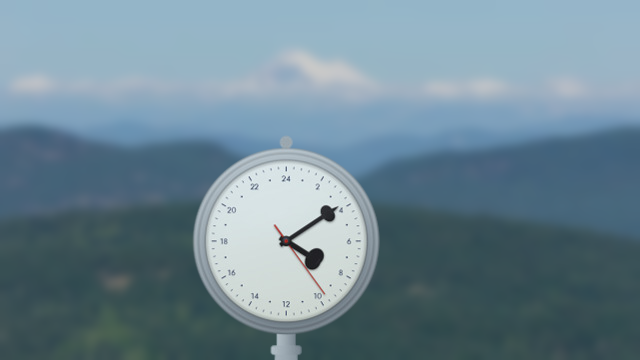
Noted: **8:09:24**
